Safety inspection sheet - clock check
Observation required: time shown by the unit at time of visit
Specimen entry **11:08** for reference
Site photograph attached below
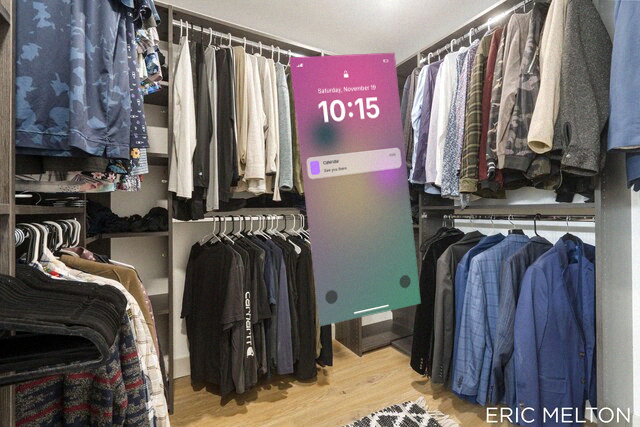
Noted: **10:15**
